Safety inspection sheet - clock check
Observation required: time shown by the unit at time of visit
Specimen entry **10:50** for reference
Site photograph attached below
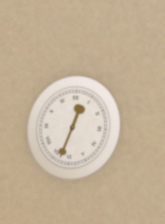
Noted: **12:33**
